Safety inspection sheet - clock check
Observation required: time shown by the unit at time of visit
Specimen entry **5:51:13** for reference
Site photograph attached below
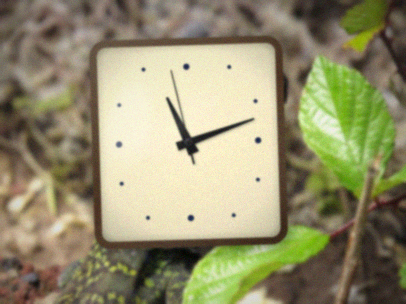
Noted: **11:11:58**
